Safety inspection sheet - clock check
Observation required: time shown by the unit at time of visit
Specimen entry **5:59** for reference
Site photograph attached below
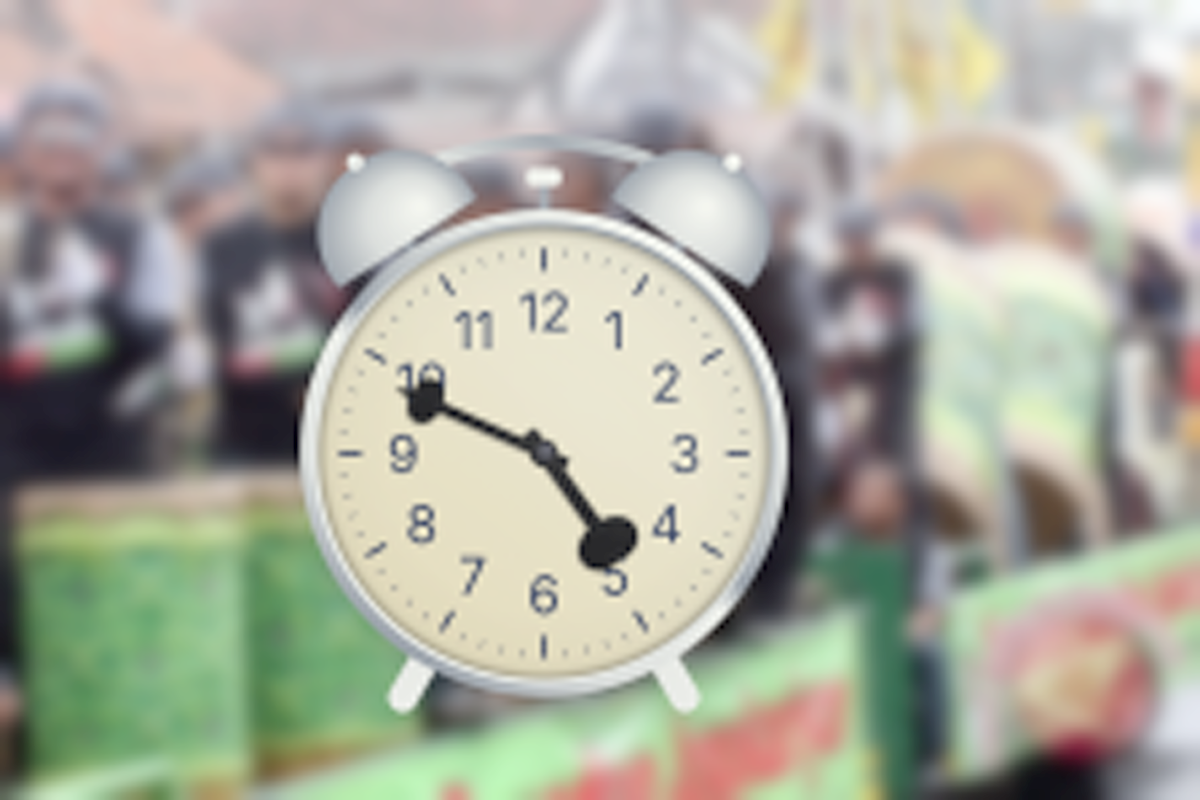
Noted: **4:49**
